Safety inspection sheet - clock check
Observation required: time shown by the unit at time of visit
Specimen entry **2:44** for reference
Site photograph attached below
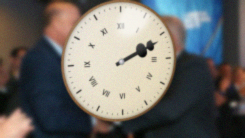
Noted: **2:11**
